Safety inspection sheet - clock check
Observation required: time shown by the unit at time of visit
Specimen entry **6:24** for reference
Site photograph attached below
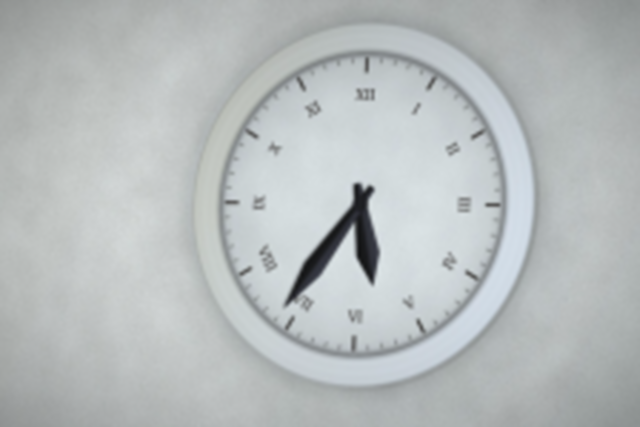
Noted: **5:36**
